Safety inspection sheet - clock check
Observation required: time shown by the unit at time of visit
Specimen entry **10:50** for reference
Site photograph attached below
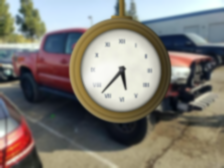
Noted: **5:37**
